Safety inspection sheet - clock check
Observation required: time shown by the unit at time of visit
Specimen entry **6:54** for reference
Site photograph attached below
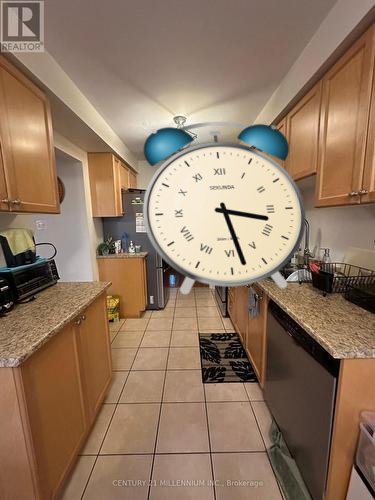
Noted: **3:28**
